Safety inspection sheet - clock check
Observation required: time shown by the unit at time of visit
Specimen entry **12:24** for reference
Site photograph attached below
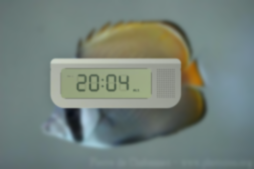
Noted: **20:04**
